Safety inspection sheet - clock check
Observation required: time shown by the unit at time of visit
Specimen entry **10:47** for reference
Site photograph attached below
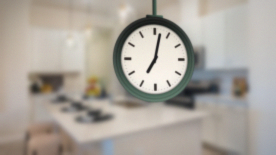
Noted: **7:02**
